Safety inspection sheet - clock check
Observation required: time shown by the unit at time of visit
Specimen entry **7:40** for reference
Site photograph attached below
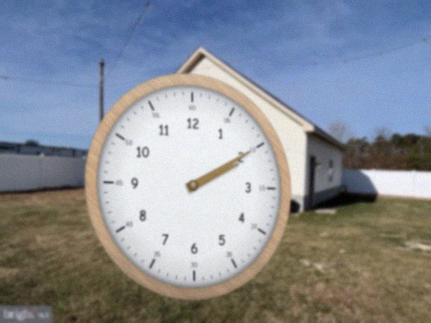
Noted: **2:10**
